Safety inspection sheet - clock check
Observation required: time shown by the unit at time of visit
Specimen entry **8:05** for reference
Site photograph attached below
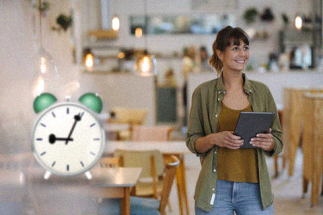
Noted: **9:04**
